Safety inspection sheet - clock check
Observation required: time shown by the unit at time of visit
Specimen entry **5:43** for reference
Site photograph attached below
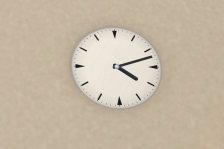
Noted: **4:12**
